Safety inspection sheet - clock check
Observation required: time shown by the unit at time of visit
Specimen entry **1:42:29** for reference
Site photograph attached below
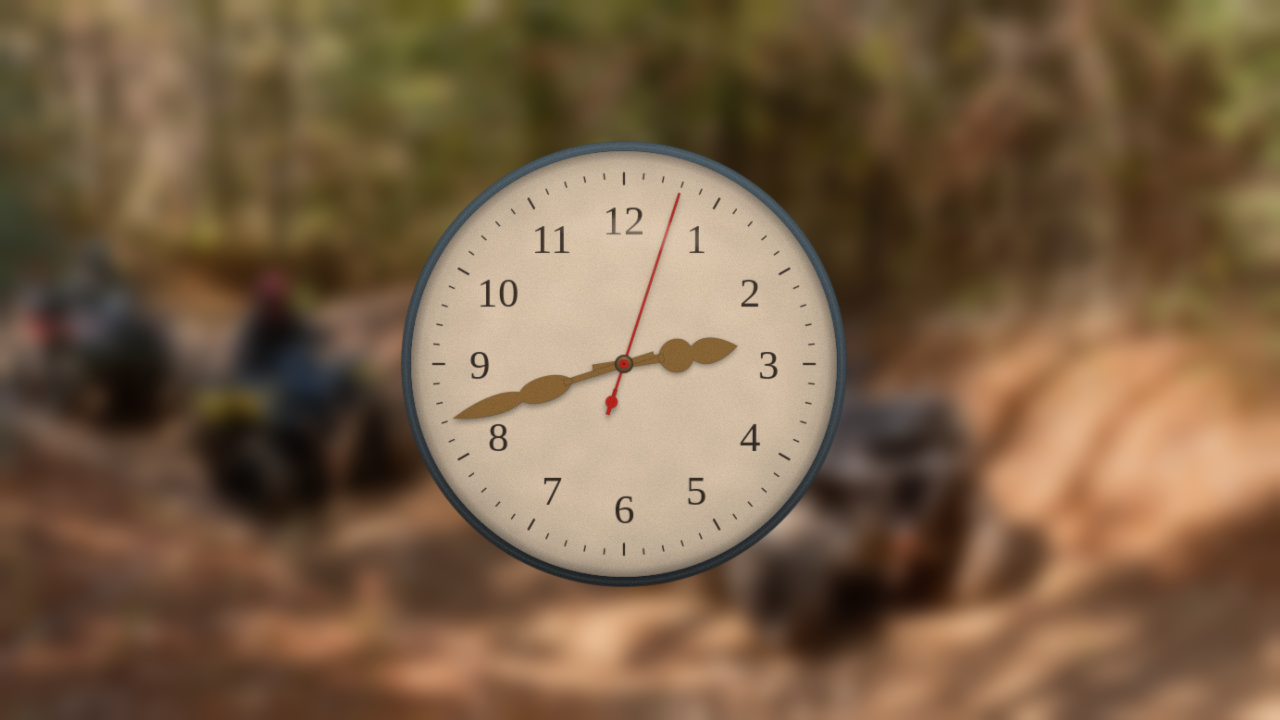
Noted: **2:42:03**
